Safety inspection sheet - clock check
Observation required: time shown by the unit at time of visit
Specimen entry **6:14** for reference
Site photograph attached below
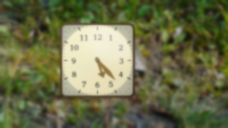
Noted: **5:23**
